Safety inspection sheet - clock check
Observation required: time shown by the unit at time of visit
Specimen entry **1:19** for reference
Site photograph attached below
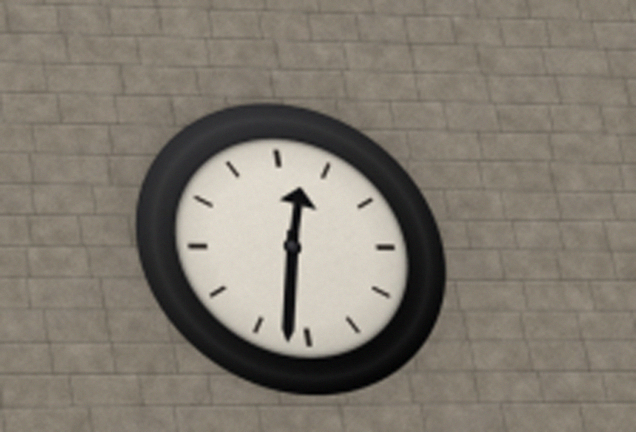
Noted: **12:32**
